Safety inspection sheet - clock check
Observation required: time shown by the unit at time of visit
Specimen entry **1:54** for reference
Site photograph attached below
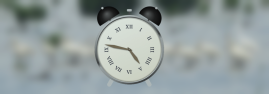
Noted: **4:47**
